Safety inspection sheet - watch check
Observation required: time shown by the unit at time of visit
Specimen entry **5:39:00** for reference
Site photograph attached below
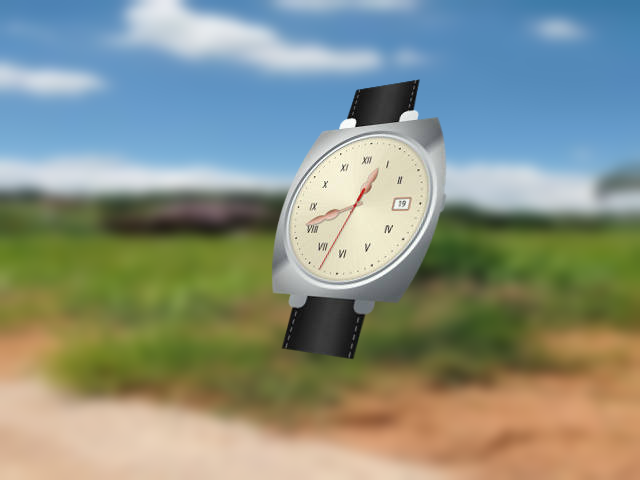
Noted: **12:41:33**
